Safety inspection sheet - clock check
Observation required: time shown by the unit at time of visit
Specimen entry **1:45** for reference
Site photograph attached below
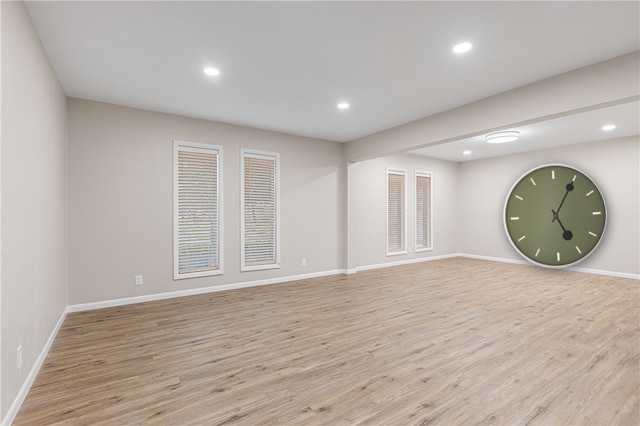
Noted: **5:05**
